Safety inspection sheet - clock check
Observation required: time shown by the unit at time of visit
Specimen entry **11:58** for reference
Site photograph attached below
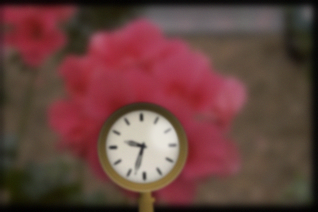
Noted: **9:33**
